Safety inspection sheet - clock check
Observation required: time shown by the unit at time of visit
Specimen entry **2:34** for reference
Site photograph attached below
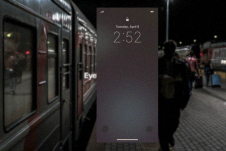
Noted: **2:52**
